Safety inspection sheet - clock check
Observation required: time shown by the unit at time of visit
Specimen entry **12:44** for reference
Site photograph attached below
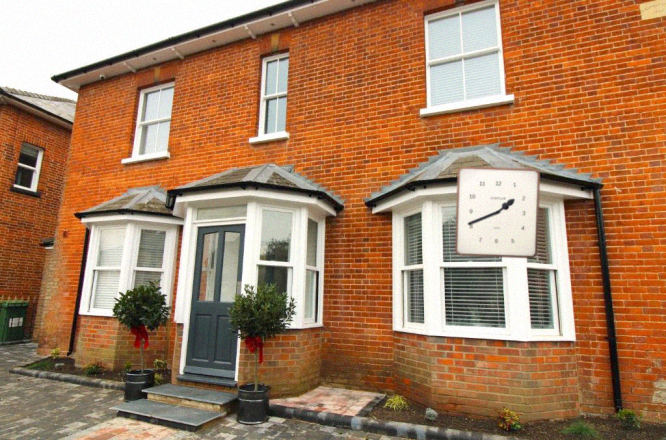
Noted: **1:41**
